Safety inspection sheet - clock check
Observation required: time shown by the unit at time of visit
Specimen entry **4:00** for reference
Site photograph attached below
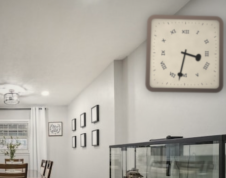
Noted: **3:32**
